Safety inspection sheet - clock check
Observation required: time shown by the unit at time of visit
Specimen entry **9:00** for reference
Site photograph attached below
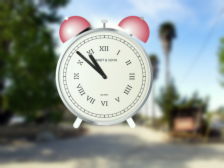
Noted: **10:52**
